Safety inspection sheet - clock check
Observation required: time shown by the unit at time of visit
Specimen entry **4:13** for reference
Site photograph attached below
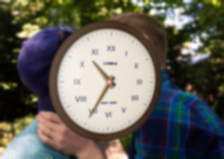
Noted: **10:35**
